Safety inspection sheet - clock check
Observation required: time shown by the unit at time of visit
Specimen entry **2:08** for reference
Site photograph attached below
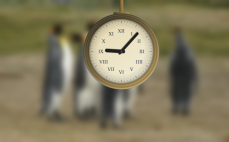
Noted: **9:07**
